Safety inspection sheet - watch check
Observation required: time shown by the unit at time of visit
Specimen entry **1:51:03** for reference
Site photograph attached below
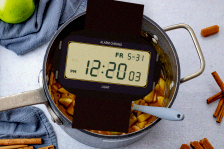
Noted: **12:20:03**
